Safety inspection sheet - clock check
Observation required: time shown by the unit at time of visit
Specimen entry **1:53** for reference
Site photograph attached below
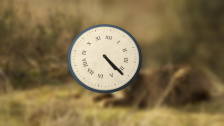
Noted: **4:21**
